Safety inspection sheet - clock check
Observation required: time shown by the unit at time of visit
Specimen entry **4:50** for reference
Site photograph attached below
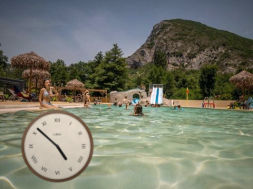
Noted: **4:52**
